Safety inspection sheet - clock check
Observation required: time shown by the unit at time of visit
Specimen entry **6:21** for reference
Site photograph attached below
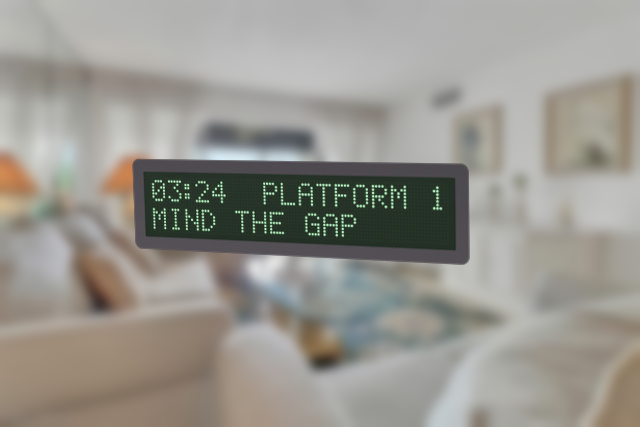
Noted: **3:24**
